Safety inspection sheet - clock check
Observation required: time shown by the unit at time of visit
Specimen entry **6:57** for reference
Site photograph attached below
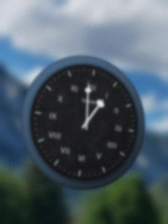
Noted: **12:59**
